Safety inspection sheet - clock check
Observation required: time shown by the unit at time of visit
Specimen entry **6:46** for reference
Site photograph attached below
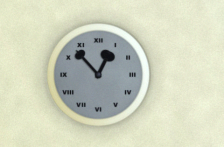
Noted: **12:53**
